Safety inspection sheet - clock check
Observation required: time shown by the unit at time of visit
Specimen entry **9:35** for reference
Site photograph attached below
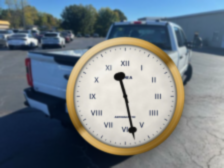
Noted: **11:28**
